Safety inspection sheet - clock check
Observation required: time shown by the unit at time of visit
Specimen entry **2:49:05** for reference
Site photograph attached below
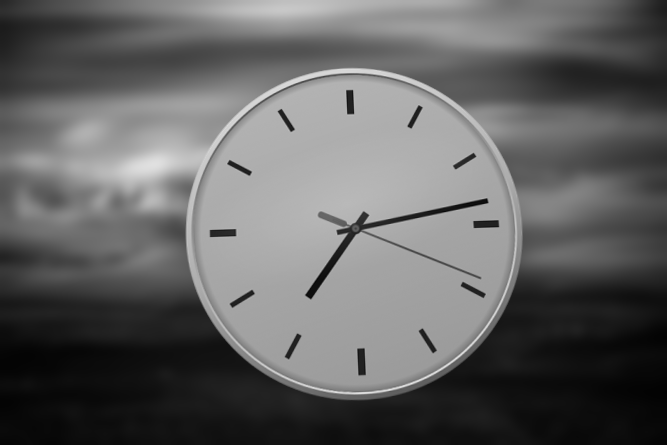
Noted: **7:13:19**
